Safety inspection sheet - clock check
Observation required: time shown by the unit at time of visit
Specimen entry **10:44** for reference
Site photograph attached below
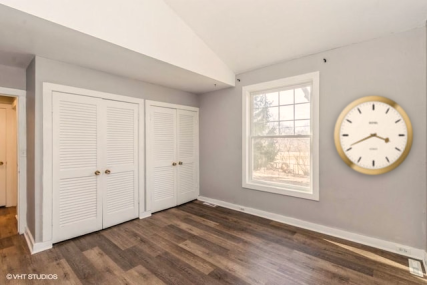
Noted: **3:41**
